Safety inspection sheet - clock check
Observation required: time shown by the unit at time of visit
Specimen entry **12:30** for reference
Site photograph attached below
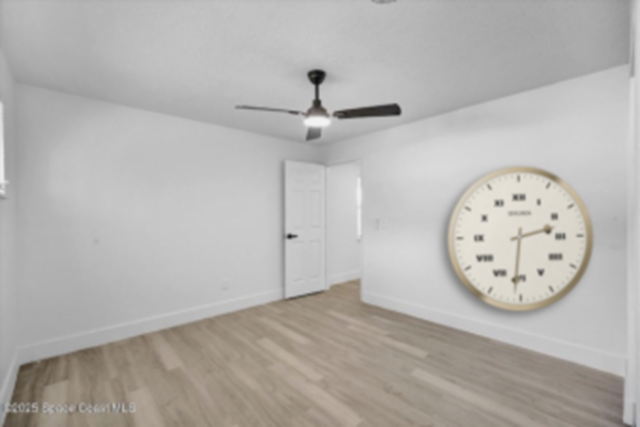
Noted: **2:31**
